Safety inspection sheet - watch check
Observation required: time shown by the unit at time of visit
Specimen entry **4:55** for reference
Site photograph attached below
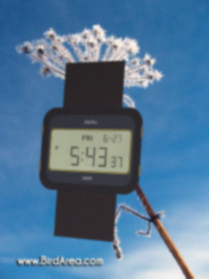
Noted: **5:43**
